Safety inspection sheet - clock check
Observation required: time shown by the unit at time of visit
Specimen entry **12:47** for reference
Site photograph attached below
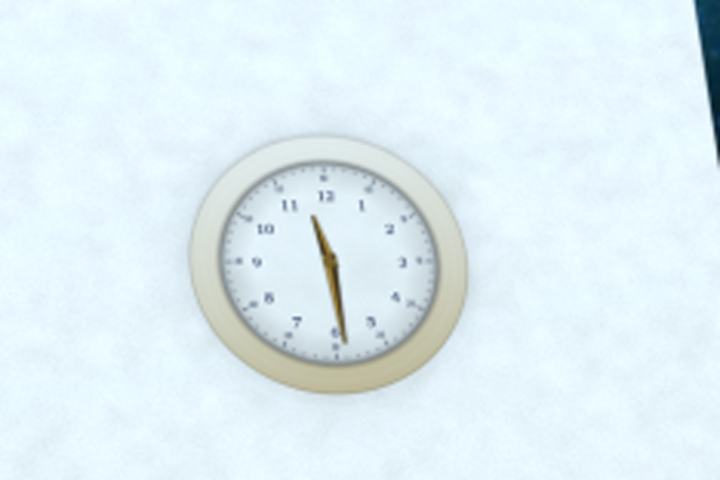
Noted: **11:29**
